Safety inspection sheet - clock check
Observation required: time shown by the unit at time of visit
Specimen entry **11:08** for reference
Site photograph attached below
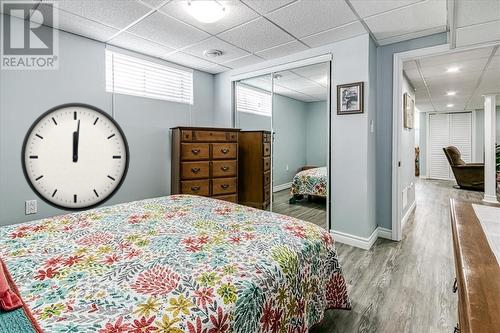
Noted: **12:01**
